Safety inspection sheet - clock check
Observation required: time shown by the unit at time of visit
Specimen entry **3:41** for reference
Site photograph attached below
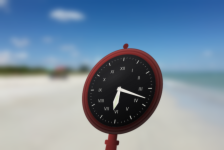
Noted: **6:18**
